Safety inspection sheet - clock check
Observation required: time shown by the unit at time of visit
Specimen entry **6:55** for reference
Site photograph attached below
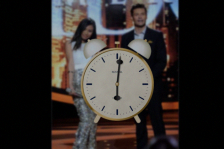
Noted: **6:01**
